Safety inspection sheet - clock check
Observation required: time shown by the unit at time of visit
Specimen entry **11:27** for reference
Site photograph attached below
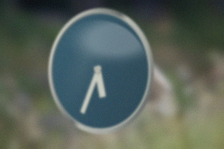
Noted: **5:34**
